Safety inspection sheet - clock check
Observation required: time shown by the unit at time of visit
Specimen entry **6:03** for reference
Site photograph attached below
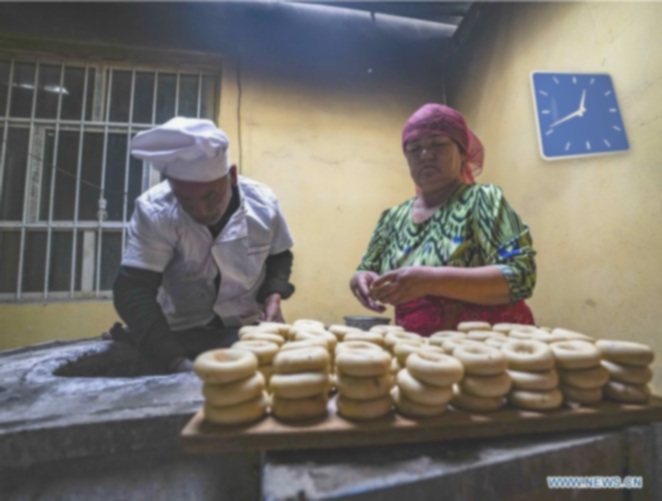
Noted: **12:41**
